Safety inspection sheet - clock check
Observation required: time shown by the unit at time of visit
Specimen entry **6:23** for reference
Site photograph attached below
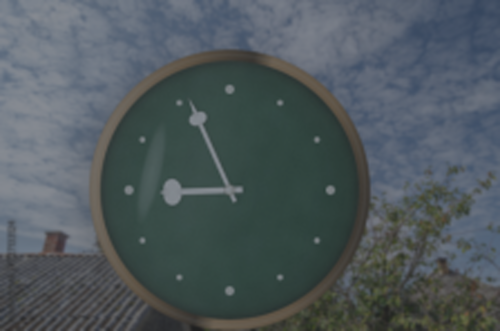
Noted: **8:56**
